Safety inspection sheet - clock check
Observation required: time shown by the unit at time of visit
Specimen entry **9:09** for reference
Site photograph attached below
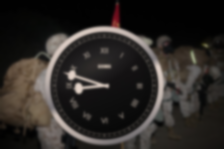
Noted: **8:48**
